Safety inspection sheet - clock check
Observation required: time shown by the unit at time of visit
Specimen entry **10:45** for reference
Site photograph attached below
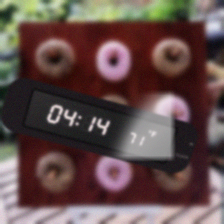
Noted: **4:14**
